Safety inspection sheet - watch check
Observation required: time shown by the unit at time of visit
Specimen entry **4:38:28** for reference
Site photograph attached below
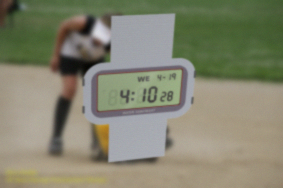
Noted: **4:10:28**
